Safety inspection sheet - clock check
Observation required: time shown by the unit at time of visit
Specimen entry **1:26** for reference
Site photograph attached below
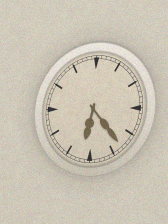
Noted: **6:23**
